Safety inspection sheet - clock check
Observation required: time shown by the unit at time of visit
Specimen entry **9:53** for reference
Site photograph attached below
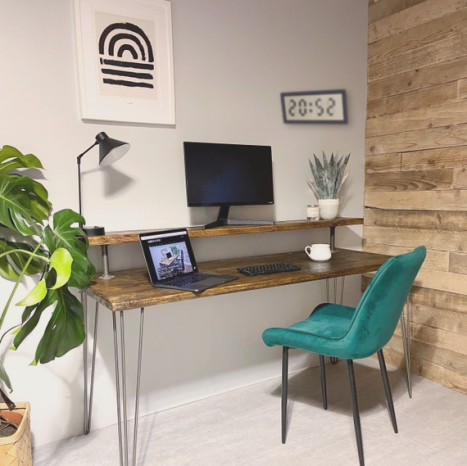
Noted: **20:52**
